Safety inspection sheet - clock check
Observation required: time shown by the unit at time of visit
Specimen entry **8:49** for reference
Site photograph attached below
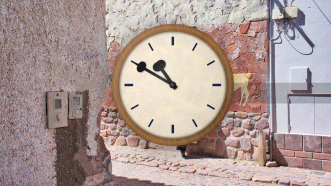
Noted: **10:50**
